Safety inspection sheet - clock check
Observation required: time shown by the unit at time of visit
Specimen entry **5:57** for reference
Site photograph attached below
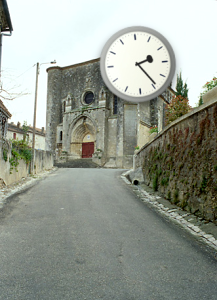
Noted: **2:24**
